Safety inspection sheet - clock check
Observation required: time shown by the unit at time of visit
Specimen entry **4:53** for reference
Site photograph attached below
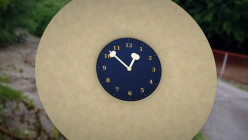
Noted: **12:52**
